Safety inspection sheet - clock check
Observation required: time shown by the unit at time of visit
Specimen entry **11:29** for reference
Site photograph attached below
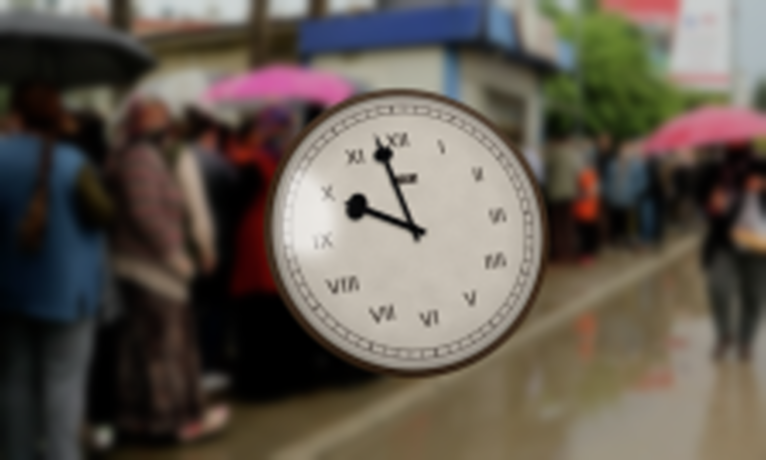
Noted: **9:58**
